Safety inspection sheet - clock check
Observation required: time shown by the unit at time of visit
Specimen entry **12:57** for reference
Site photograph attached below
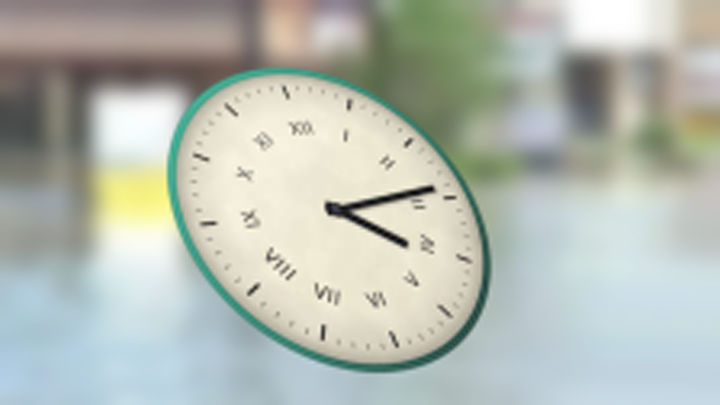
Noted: **4:14**
